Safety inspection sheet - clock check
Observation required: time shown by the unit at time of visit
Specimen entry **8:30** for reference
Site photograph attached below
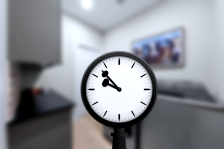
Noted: **9:53**
